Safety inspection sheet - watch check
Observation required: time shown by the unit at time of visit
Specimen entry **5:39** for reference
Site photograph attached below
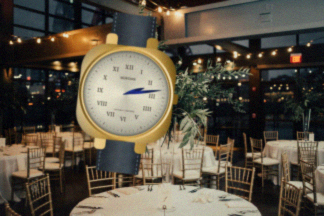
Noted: **2:13**
